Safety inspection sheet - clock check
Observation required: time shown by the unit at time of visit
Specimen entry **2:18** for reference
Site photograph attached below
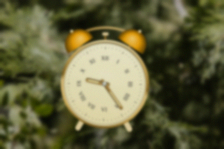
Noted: **9:24**
